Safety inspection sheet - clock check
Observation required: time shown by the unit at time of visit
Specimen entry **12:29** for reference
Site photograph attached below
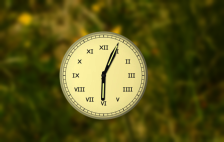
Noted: **6:04**
